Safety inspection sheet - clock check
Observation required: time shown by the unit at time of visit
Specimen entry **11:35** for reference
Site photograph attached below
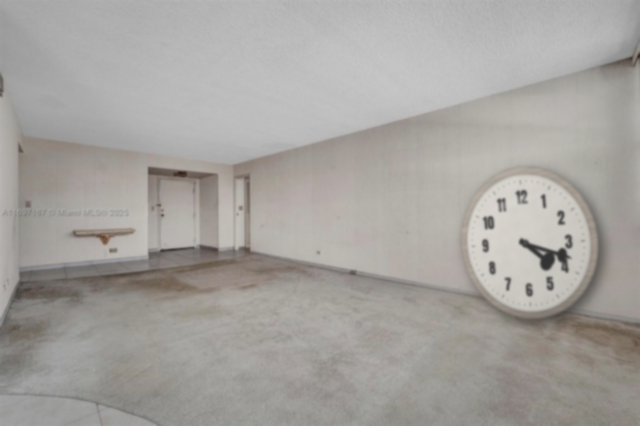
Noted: **4:18**
